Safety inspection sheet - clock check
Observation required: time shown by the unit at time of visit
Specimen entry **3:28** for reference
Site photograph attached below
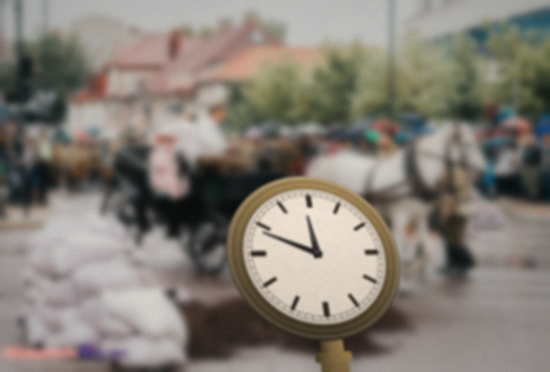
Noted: **11:49**
